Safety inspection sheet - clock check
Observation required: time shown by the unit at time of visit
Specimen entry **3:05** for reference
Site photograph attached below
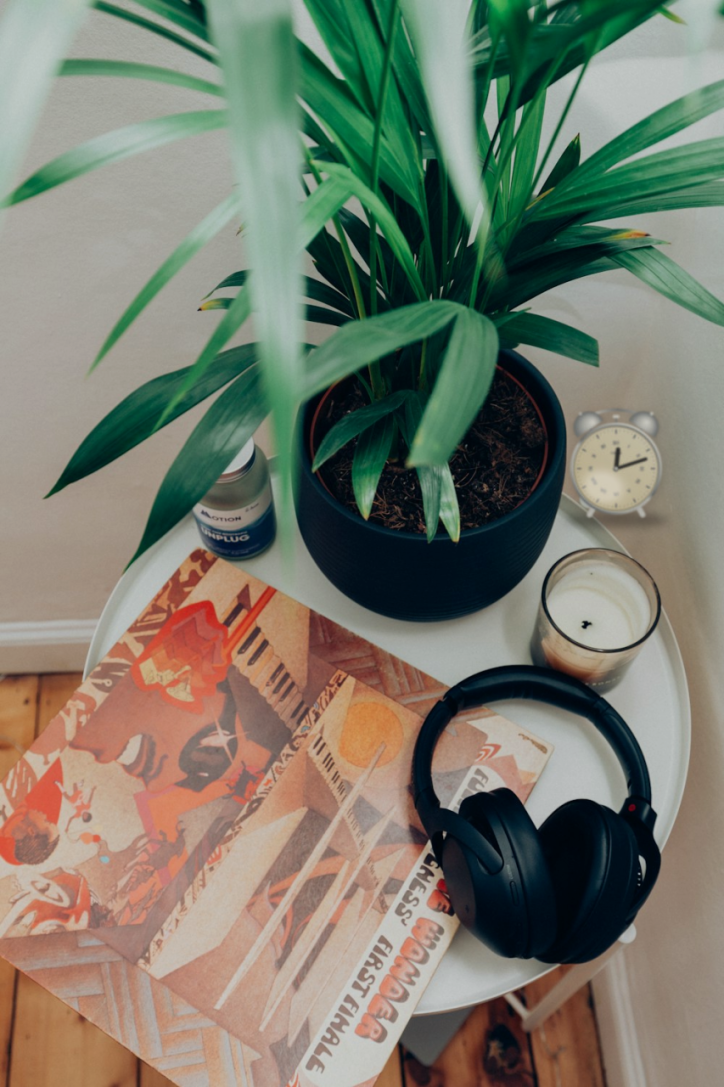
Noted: **12:12**
